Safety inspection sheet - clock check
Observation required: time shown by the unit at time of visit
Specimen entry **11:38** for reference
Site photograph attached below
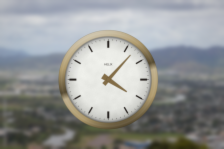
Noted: **4:07**
